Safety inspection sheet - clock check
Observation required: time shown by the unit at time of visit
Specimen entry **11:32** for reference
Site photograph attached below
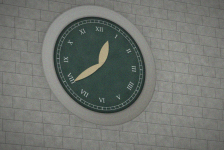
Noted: **12:39**
